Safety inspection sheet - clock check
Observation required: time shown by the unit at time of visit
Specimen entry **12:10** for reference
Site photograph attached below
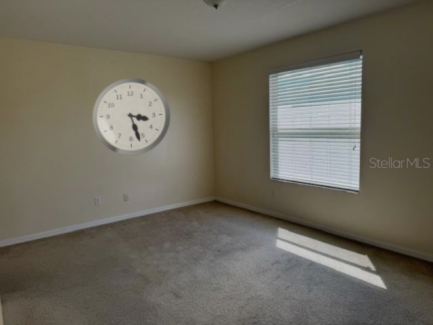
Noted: **3:27**
